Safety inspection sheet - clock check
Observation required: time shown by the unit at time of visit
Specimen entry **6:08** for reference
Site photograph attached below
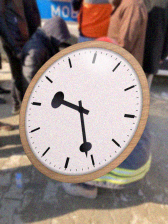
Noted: **9:26**
